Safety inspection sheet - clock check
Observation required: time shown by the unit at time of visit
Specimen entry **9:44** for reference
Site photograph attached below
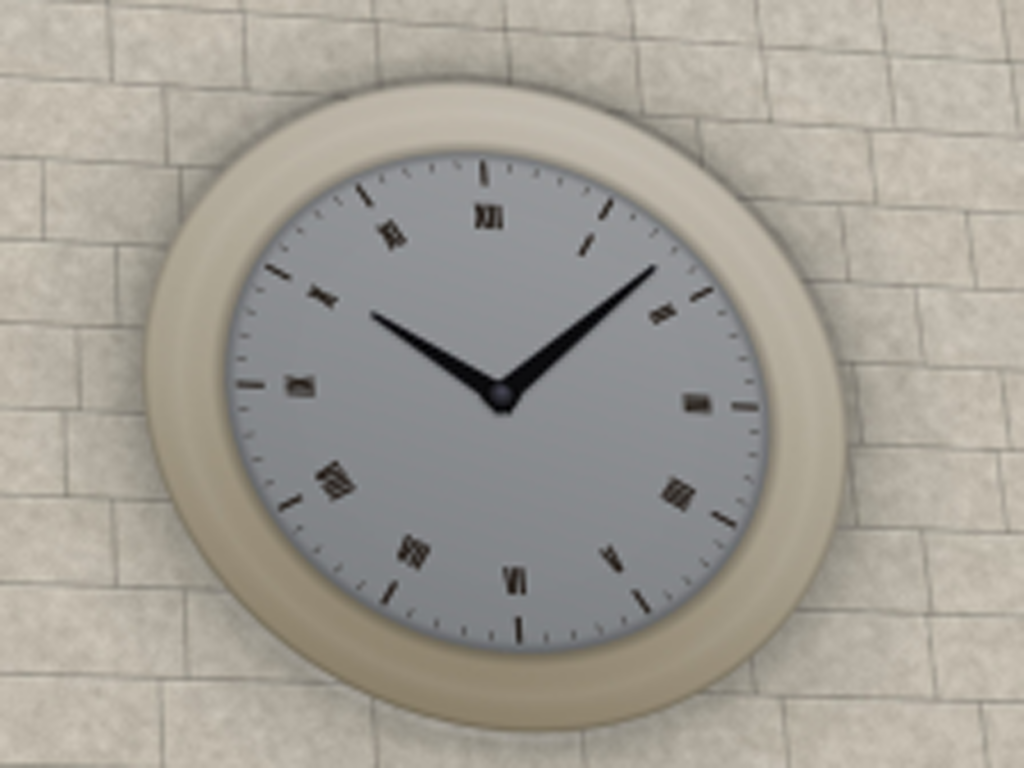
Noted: **10:08**
